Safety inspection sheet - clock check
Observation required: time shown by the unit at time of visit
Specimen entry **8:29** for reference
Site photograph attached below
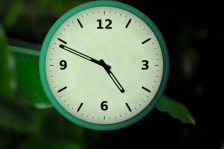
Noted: **4:49**
